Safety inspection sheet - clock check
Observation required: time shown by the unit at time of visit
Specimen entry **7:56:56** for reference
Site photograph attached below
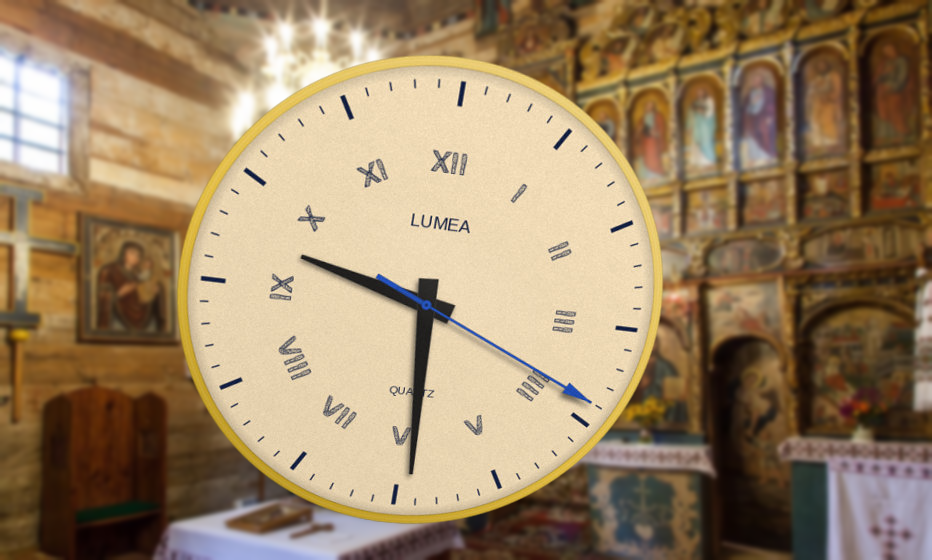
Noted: **9:29:19**
